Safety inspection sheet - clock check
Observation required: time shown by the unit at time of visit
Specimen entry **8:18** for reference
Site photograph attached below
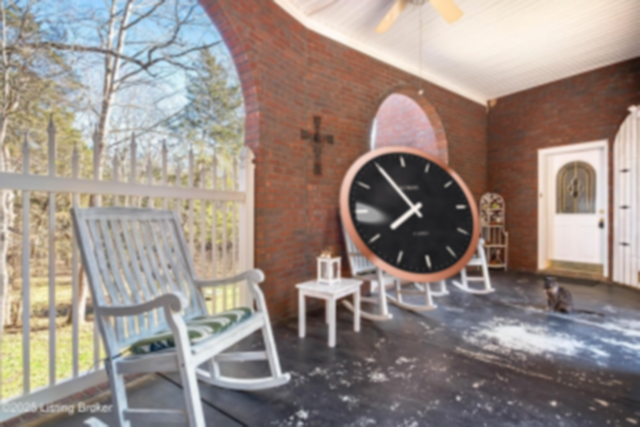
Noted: **7:55**
